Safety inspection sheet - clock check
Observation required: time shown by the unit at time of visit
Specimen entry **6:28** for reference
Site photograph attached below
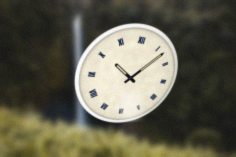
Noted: **10:07**
